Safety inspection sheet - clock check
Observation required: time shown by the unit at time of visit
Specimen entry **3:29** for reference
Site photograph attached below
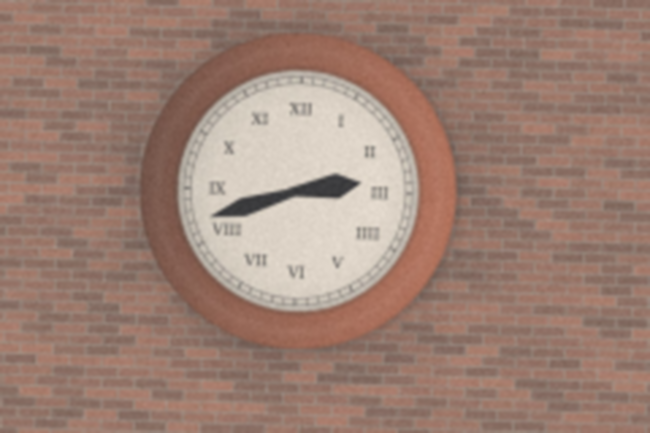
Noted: **2:42**
